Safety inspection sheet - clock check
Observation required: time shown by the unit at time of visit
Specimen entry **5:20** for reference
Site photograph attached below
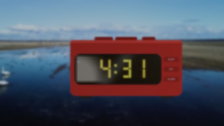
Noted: **4:31**
